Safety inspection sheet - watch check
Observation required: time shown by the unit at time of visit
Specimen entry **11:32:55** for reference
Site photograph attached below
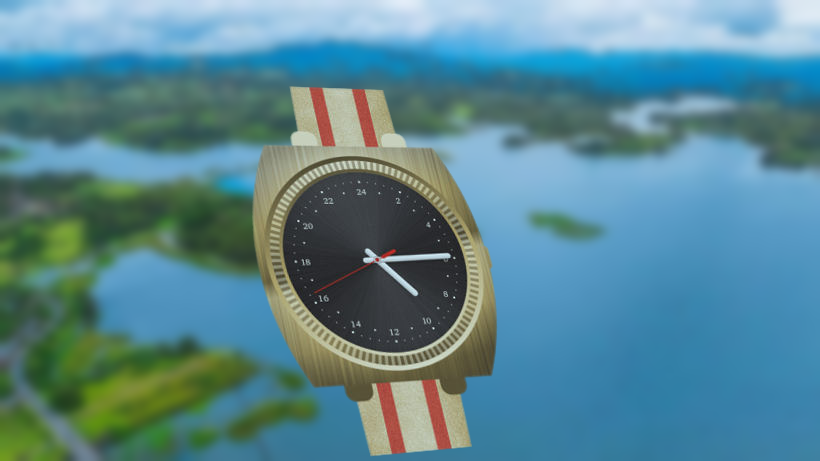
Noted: **9:14:41**
